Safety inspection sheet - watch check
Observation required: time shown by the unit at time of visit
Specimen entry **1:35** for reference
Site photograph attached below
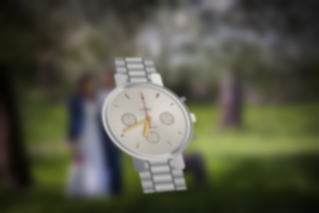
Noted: **6:41**
